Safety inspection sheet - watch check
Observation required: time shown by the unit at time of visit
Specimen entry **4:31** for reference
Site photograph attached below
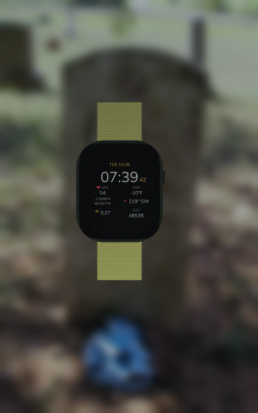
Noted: **7:39**
